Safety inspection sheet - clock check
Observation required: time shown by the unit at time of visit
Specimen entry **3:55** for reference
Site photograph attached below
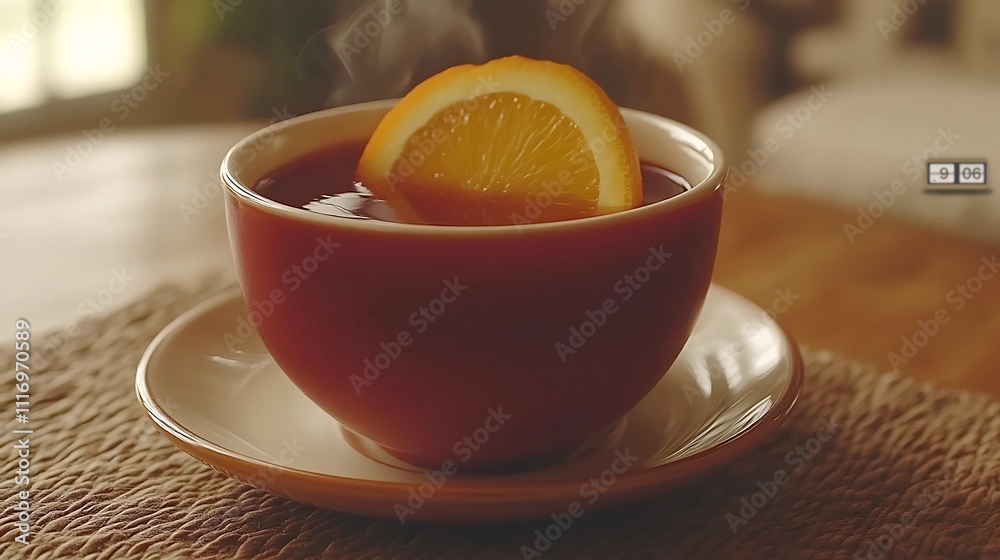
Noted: **9:06**
